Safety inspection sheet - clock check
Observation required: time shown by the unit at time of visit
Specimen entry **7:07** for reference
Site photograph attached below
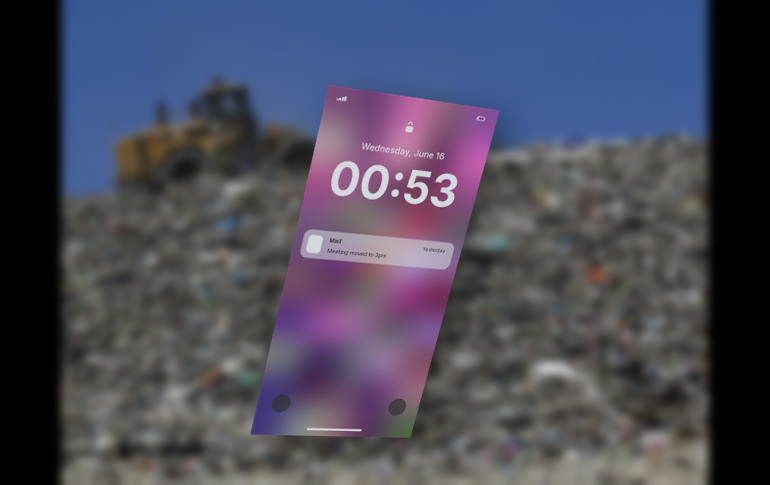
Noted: **0:53**
